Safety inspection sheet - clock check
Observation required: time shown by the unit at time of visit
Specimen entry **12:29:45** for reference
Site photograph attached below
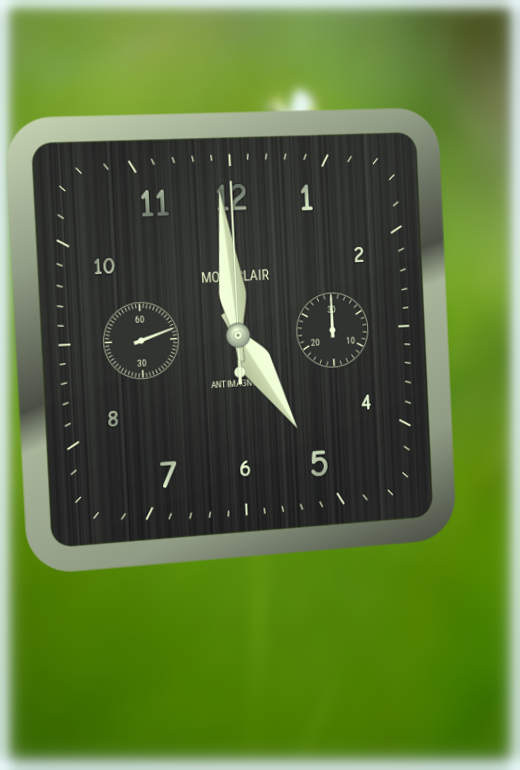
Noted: **4:59:12**
